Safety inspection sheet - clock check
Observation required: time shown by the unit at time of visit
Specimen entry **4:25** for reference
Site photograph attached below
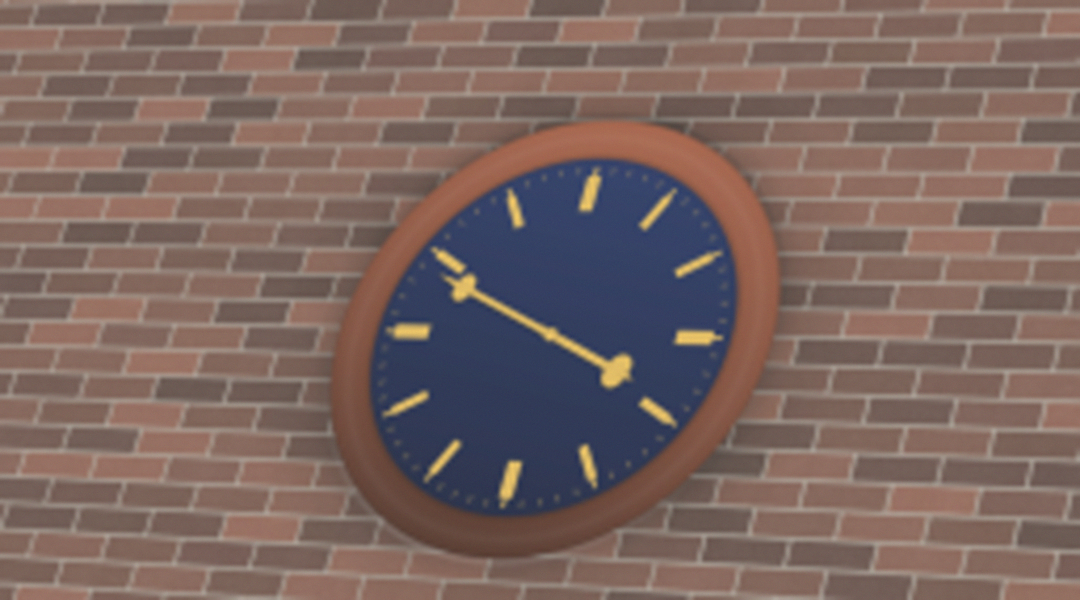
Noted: **3:49**
